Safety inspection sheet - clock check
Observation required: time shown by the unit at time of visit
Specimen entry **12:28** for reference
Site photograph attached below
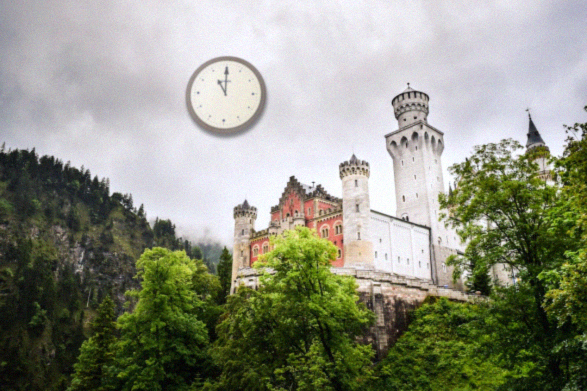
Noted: **11:00**
